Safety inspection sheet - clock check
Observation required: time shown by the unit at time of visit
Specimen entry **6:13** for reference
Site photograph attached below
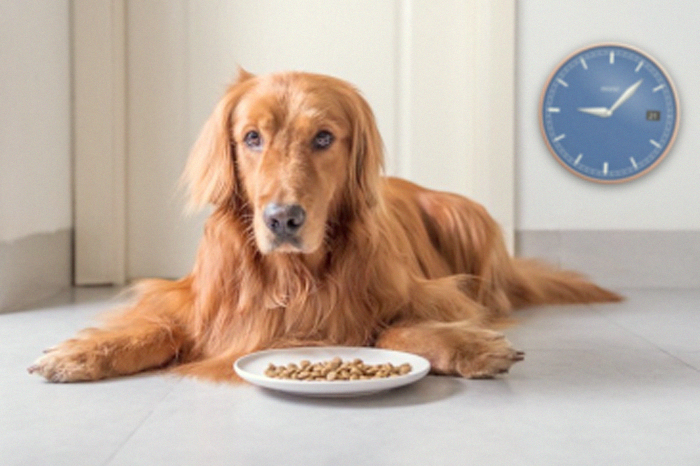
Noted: **9:07**
